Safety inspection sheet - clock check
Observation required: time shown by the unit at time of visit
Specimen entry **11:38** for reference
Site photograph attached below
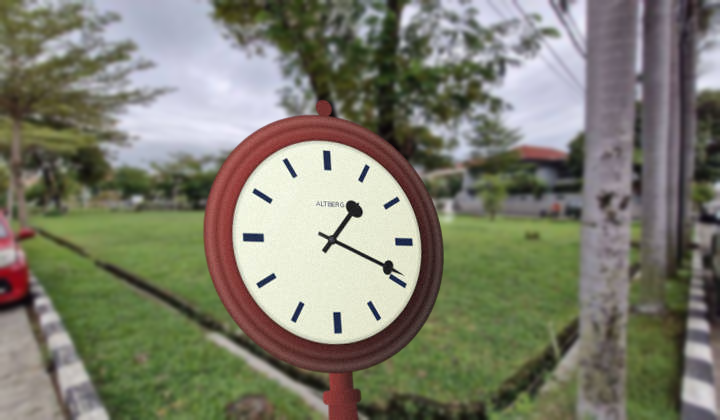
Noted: **1:19**
